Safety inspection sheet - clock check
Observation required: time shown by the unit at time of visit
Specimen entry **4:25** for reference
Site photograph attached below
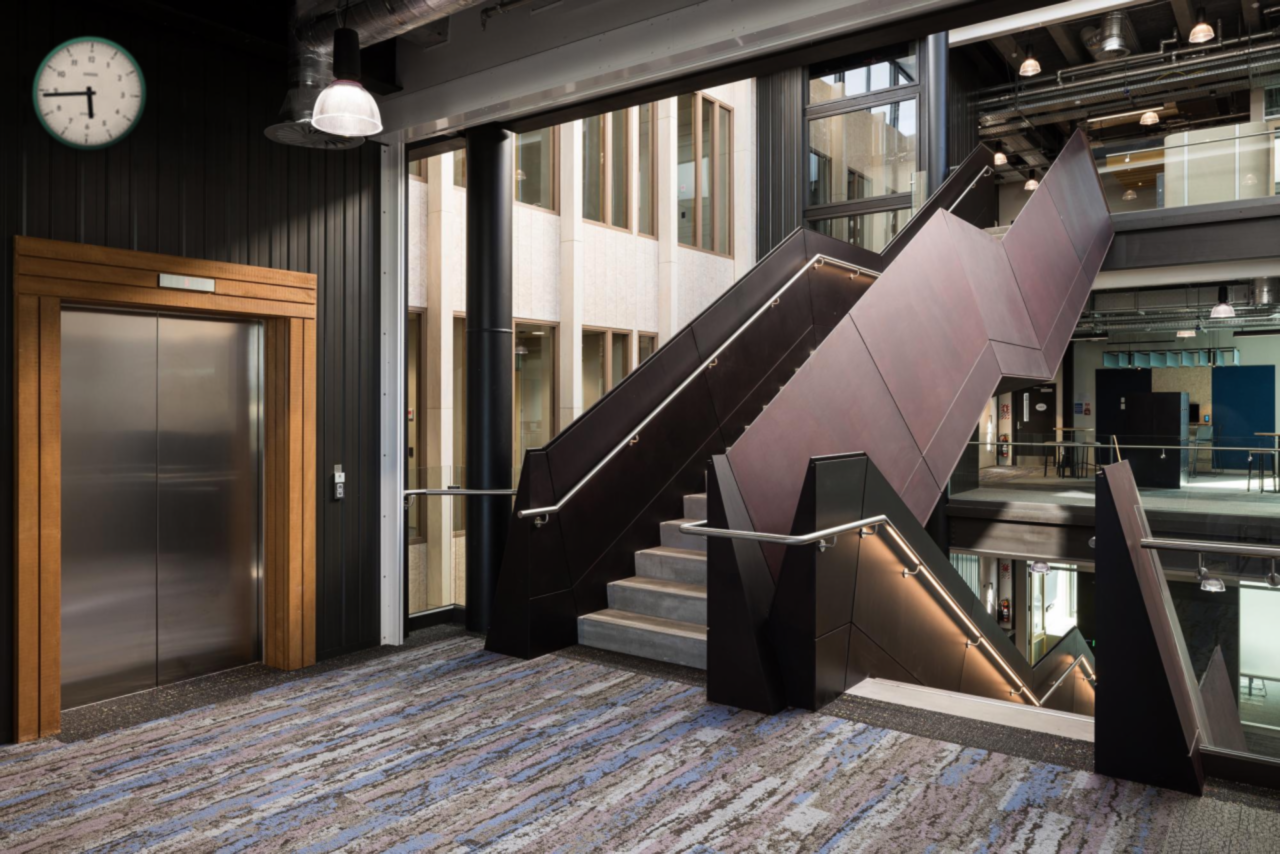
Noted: **5:44**
